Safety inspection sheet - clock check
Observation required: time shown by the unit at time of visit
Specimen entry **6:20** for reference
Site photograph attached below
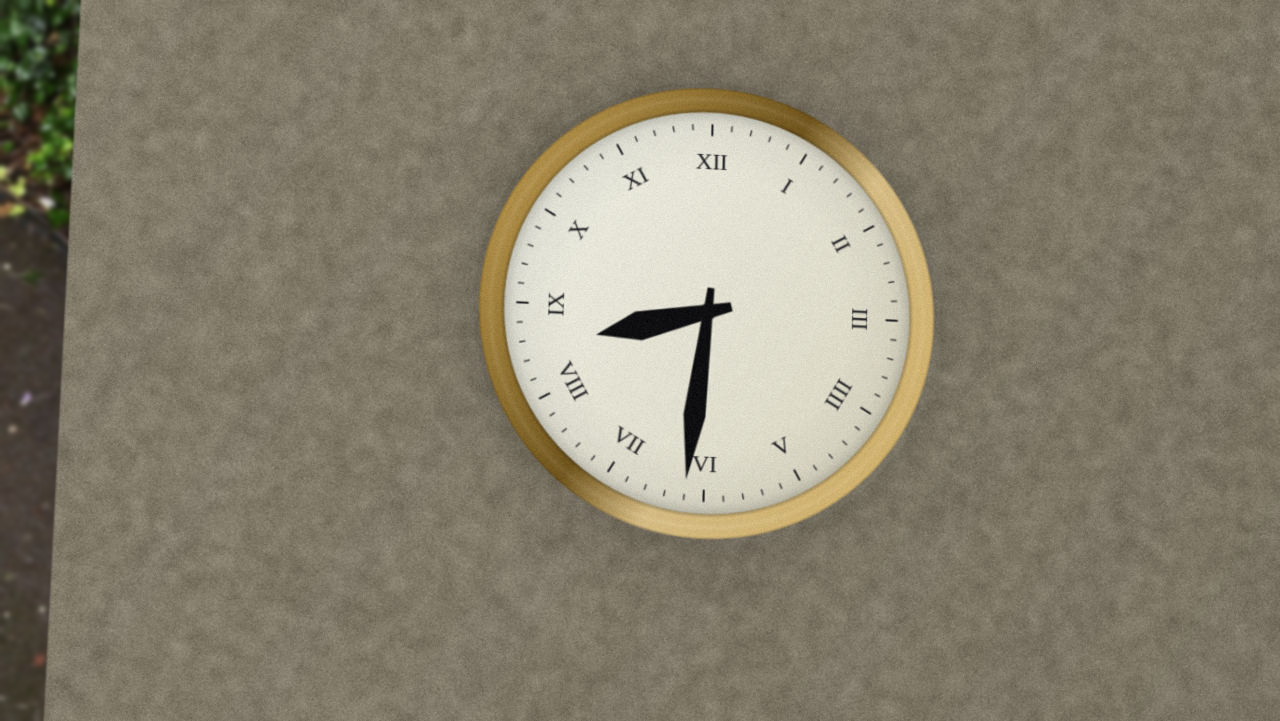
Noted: **8:31**
